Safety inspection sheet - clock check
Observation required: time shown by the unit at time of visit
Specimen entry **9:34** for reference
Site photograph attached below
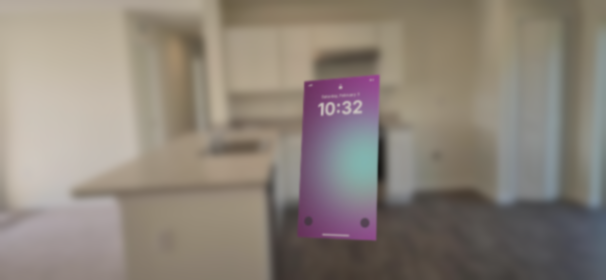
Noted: **10:32**
